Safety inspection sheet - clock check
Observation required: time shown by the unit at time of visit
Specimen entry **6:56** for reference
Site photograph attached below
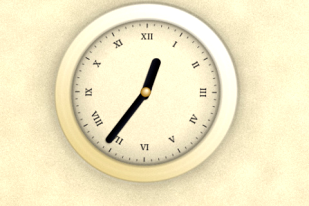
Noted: **12:36**
